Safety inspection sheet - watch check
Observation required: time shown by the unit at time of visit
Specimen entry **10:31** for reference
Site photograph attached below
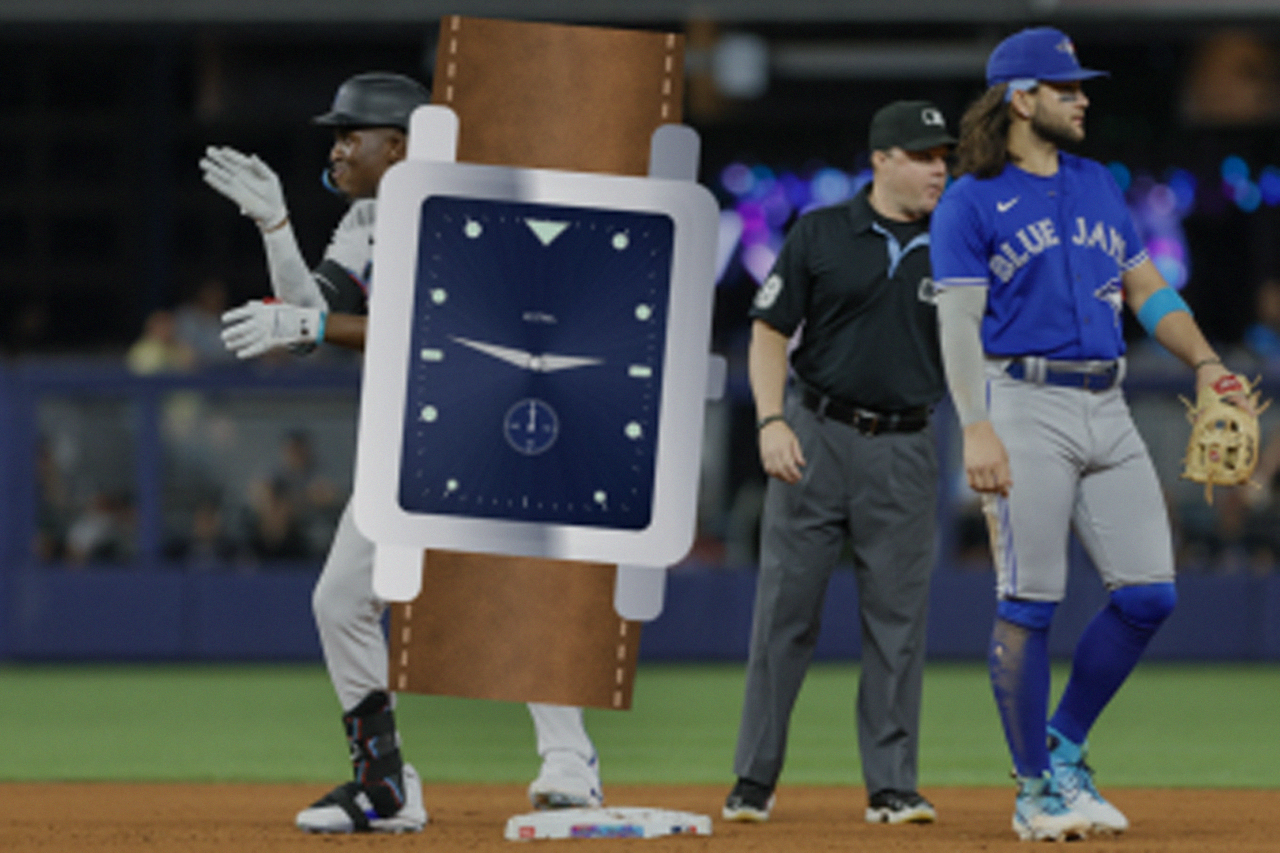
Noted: **2:47**
